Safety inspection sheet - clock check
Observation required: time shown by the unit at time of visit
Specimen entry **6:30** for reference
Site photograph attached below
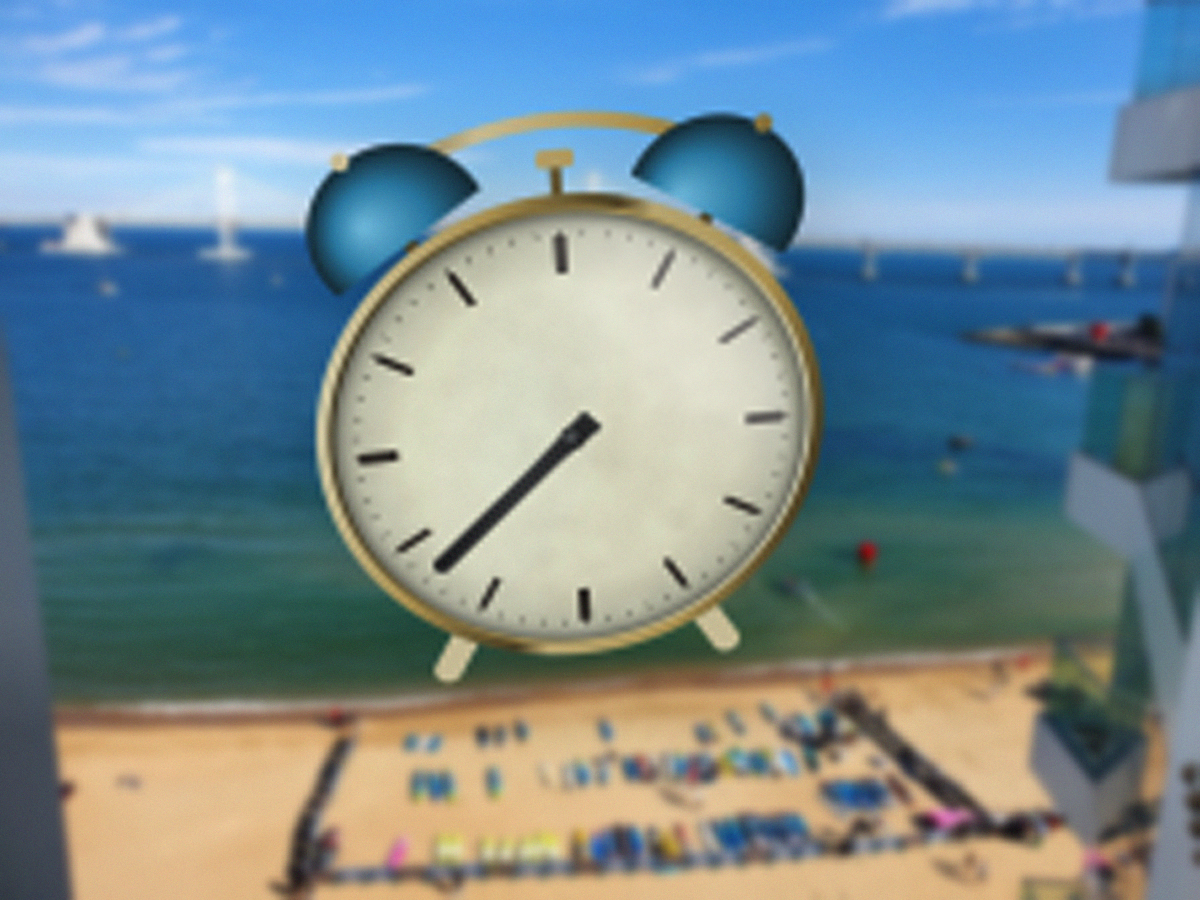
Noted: **7:38**
